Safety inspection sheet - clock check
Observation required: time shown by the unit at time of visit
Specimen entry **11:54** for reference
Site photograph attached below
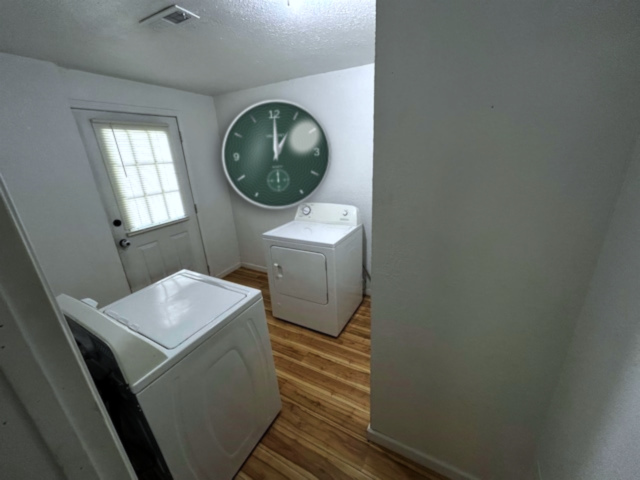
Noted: **1:00**
